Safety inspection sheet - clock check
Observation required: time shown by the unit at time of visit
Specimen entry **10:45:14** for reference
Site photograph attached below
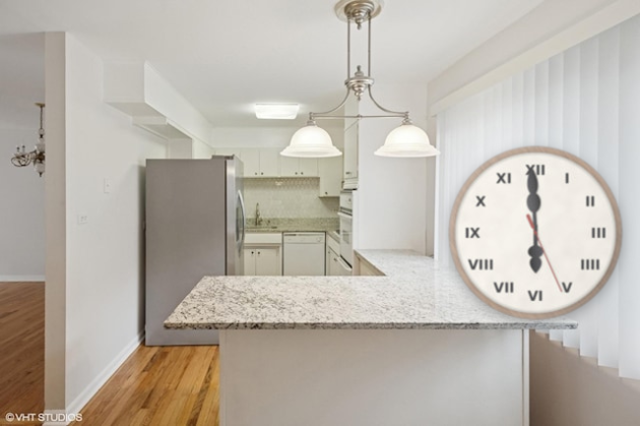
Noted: **5:59:26**
